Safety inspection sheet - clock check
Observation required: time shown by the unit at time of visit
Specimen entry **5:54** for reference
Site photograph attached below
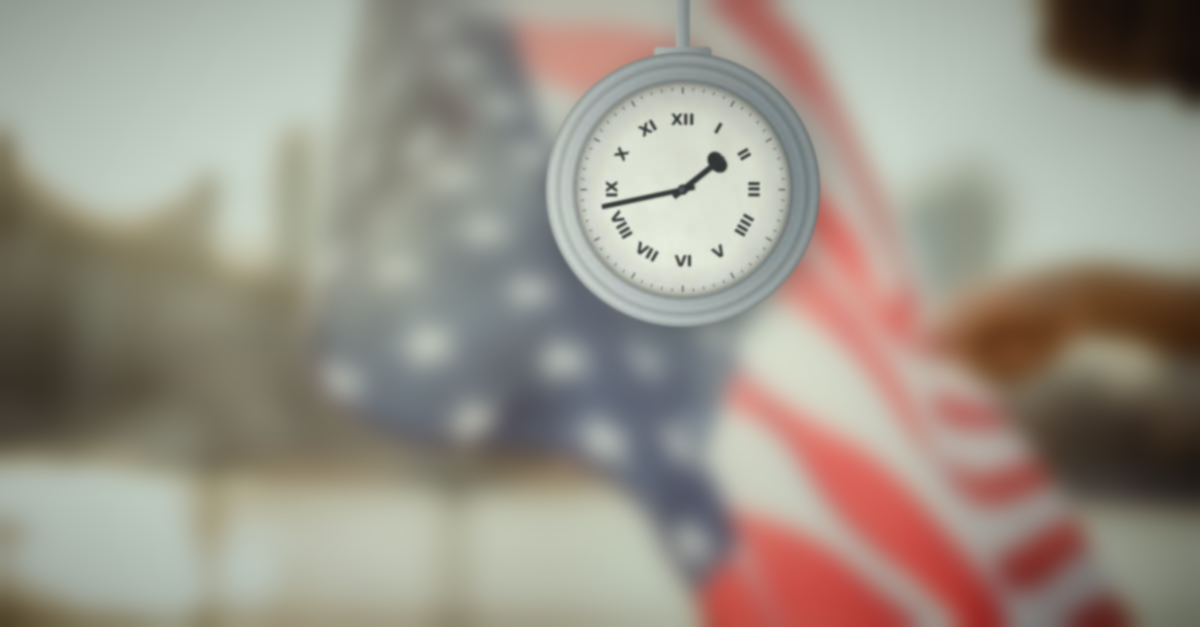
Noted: **1:43**
